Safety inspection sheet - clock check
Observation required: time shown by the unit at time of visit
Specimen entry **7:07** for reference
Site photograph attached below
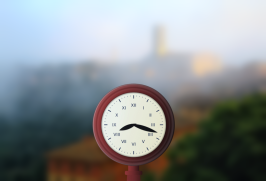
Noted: **8:18**
